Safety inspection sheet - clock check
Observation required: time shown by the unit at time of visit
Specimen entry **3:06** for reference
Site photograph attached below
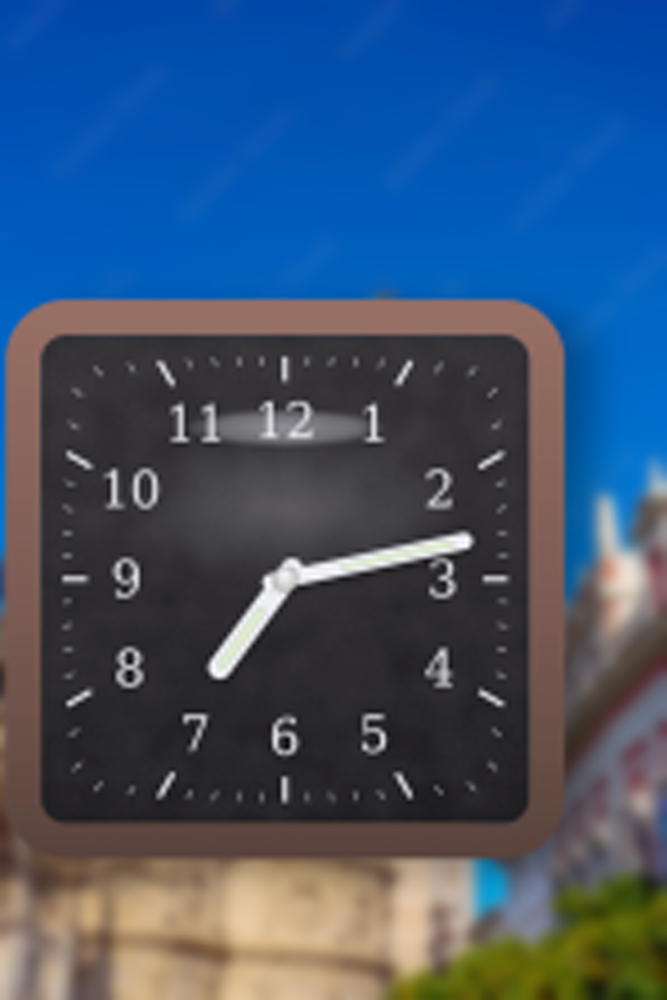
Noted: **7:13**
